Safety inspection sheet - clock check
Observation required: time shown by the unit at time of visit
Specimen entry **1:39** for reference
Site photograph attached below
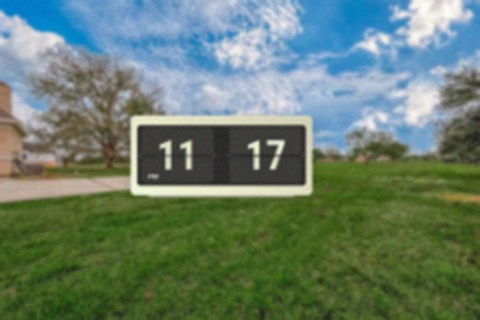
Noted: **11:17**
